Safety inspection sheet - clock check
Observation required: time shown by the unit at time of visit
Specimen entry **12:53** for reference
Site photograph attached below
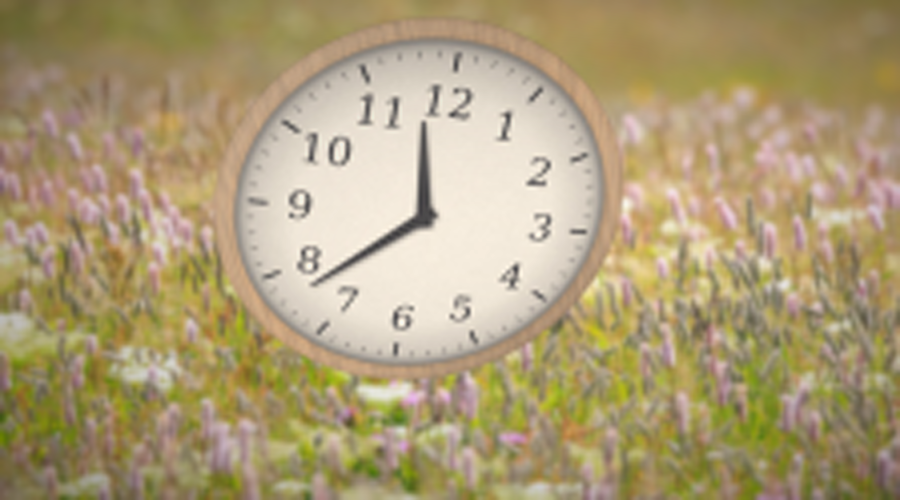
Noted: **11:38**
